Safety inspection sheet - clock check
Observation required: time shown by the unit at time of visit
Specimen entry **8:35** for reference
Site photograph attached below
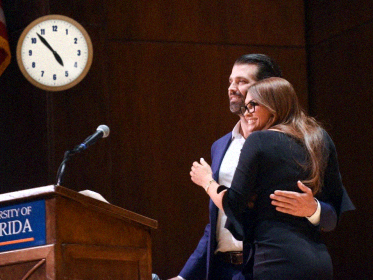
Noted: **4:53**
